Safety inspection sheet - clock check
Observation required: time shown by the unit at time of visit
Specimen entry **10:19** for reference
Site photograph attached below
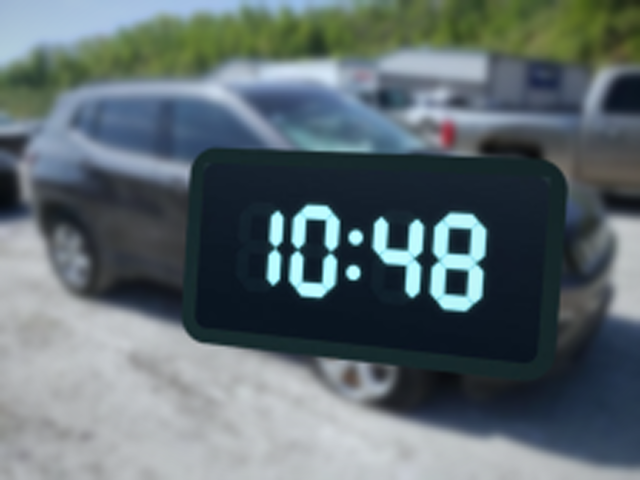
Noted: **10:48**
